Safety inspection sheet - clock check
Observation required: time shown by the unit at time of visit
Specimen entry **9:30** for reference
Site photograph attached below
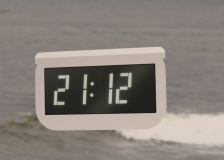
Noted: **21:12**
